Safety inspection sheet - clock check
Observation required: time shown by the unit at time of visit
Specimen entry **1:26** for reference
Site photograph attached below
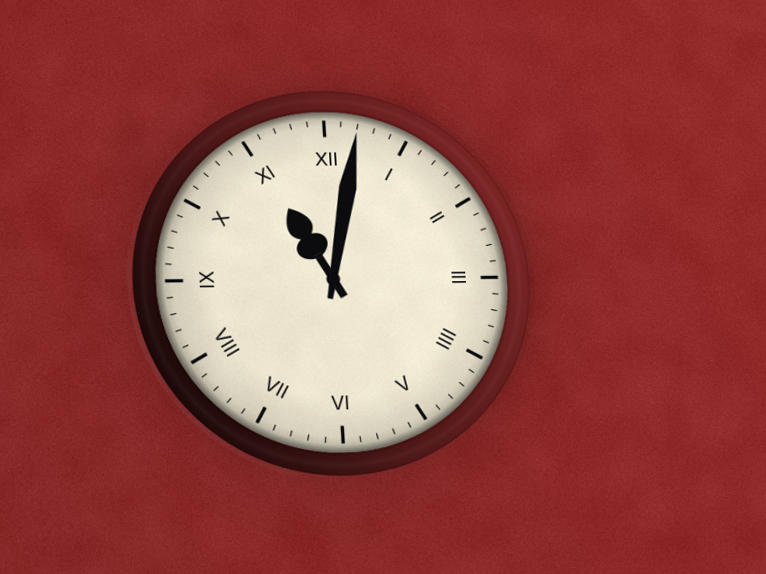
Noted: **11:02**
